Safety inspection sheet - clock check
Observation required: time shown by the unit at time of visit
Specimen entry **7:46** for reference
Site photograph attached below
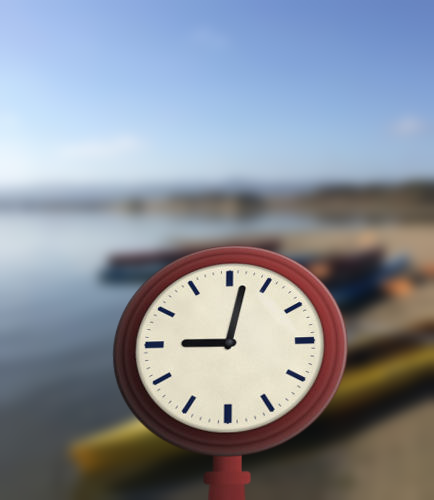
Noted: **9:02**
